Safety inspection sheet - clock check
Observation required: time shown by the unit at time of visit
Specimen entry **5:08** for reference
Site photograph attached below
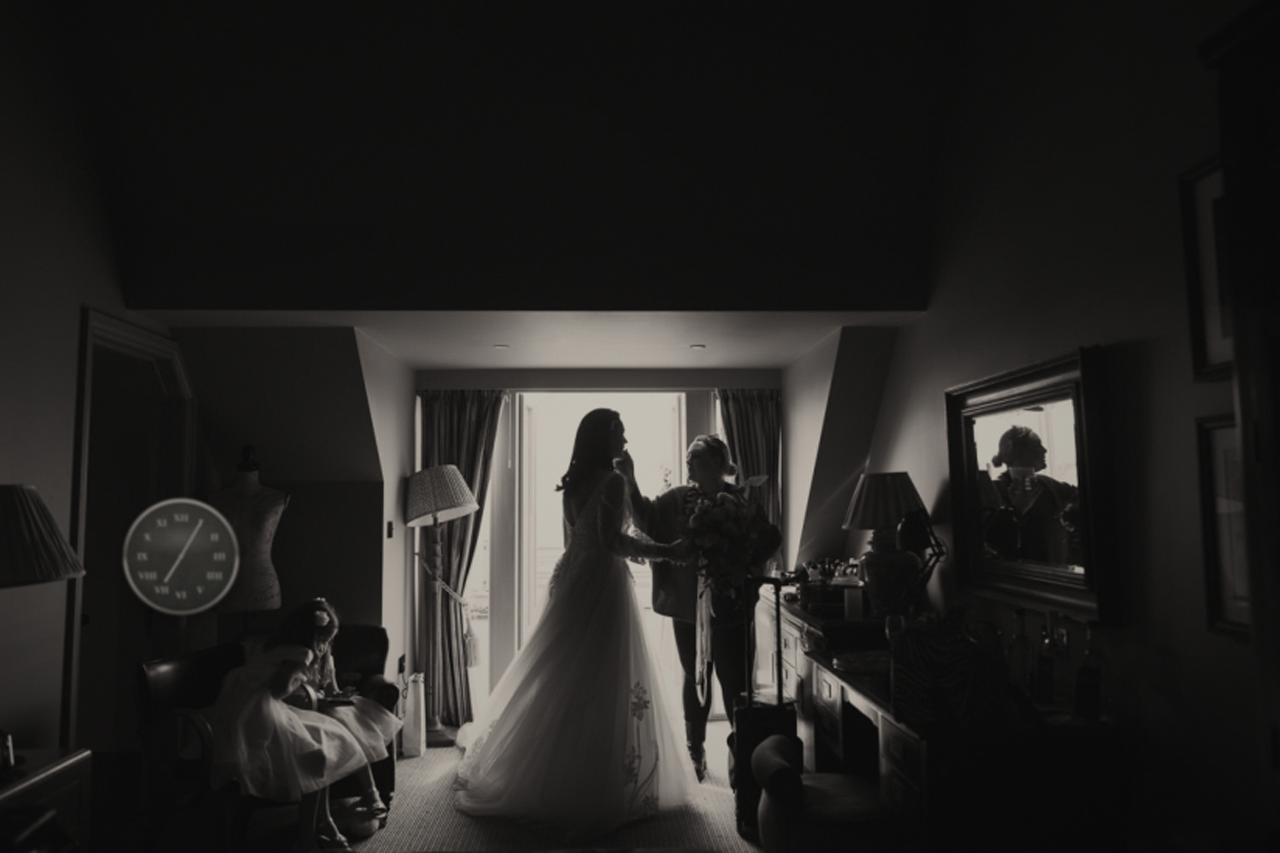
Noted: **7:05**
